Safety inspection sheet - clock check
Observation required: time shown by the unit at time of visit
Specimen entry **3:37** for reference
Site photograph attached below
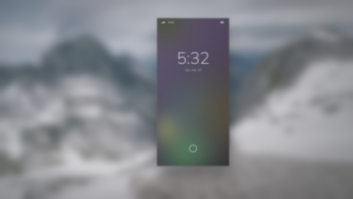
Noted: **5:32**
